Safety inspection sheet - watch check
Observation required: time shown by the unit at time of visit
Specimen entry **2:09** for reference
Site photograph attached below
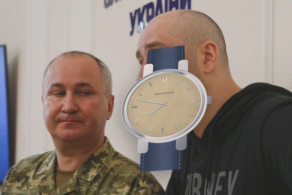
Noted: **7:48**
